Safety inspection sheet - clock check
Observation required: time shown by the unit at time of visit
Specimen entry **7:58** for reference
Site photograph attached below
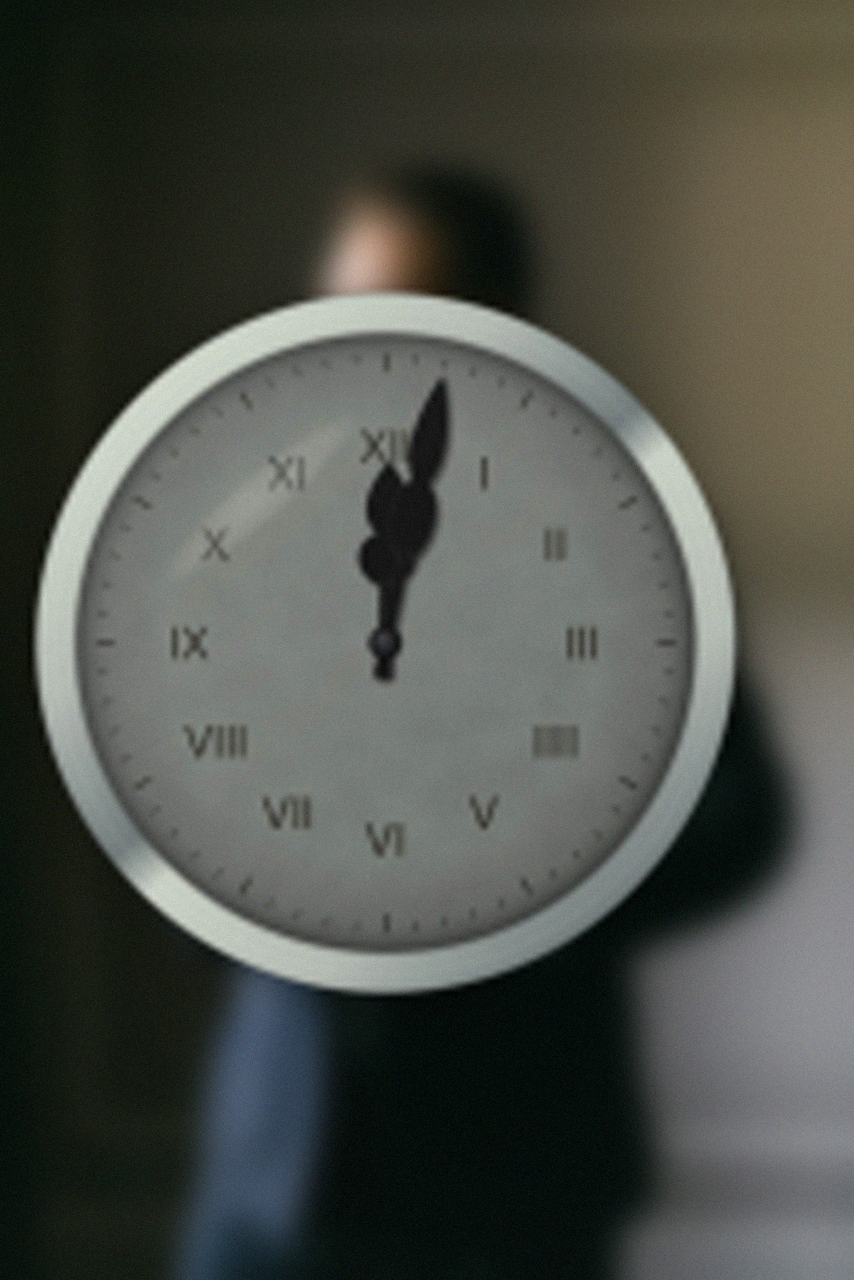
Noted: **12:02**
